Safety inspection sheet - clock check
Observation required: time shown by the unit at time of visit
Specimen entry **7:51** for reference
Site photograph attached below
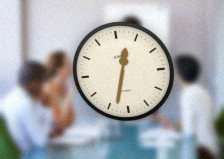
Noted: **12:33**
